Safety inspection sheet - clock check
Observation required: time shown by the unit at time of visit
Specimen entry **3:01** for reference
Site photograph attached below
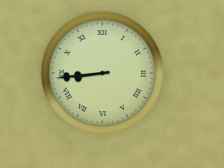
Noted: **8:44**
